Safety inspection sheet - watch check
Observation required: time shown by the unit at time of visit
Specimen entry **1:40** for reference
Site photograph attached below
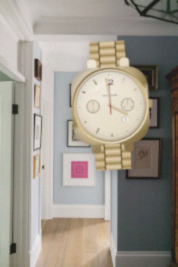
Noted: **3:59**
